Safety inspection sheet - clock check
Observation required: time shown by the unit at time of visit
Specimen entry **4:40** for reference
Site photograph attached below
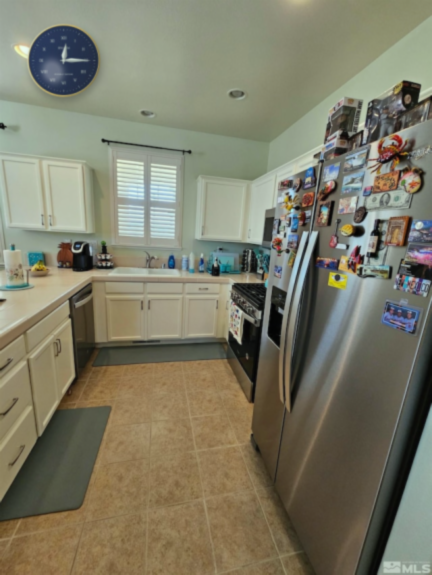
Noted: **12:15**
